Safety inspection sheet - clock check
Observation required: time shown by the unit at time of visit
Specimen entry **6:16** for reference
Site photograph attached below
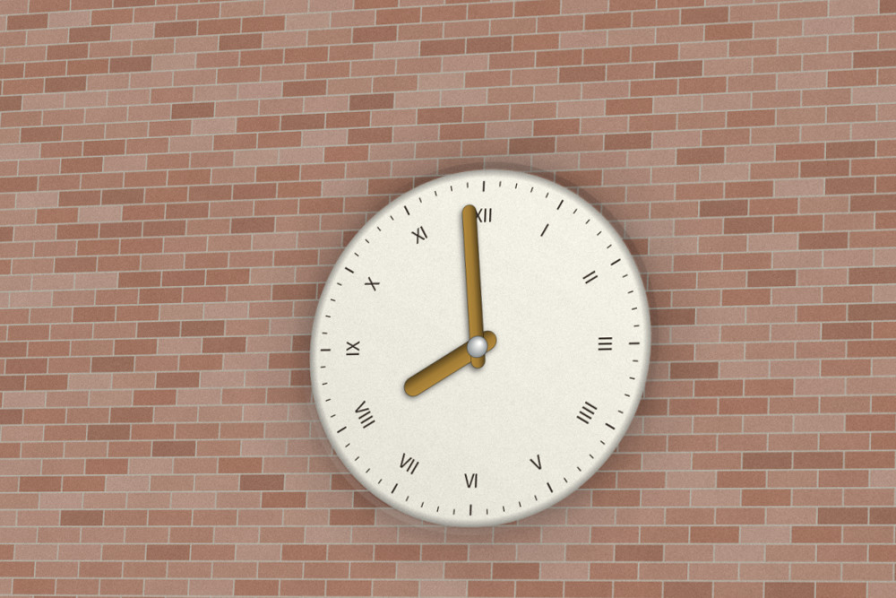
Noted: **7:59**
